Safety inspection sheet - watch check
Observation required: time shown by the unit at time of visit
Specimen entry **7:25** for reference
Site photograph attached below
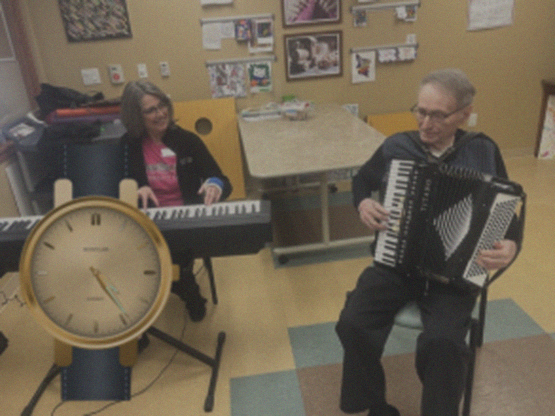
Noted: **4:24**
